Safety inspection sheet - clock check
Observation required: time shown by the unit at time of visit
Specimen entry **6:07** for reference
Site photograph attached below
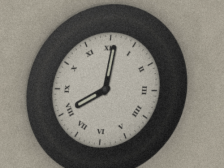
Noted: **8:01**
